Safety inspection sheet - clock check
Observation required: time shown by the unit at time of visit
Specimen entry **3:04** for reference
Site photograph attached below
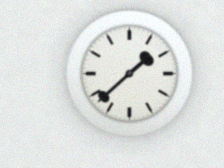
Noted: **1:38**
